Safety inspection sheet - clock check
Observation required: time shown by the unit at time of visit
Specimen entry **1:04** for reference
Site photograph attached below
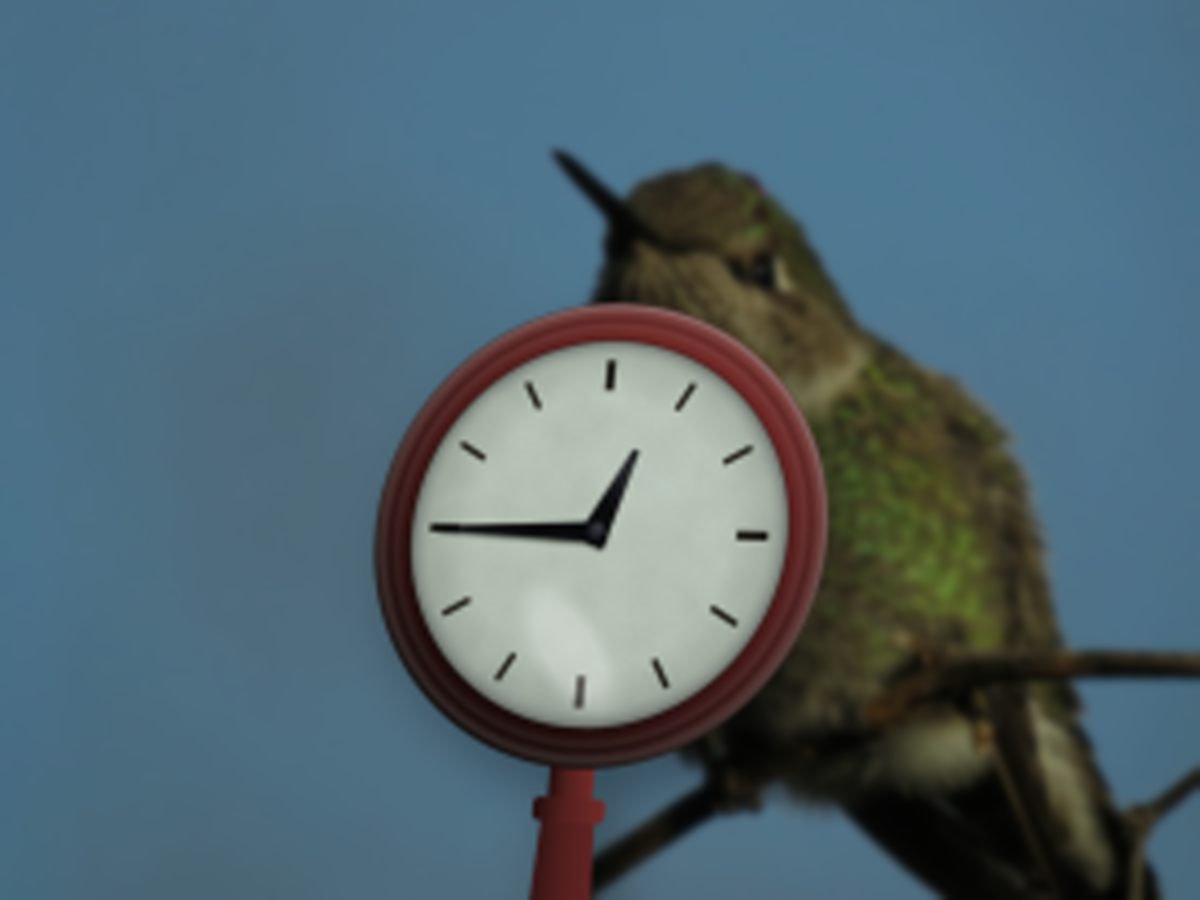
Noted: **12:45**
